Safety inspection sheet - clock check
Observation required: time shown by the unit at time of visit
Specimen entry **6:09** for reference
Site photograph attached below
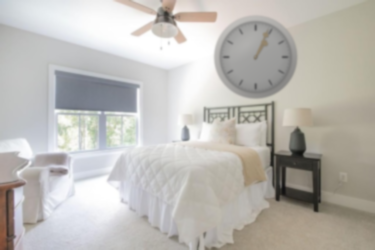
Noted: **1:04**
